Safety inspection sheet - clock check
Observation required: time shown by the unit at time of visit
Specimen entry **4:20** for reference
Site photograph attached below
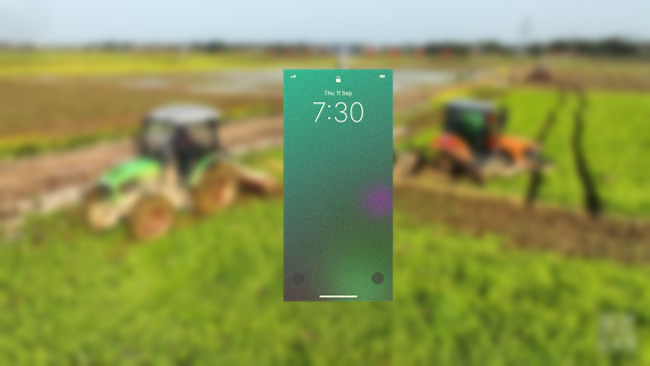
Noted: **7:30**
